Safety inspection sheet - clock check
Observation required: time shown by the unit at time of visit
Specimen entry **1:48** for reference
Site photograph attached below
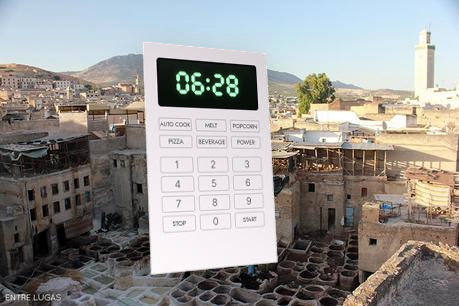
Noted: **6:28**
